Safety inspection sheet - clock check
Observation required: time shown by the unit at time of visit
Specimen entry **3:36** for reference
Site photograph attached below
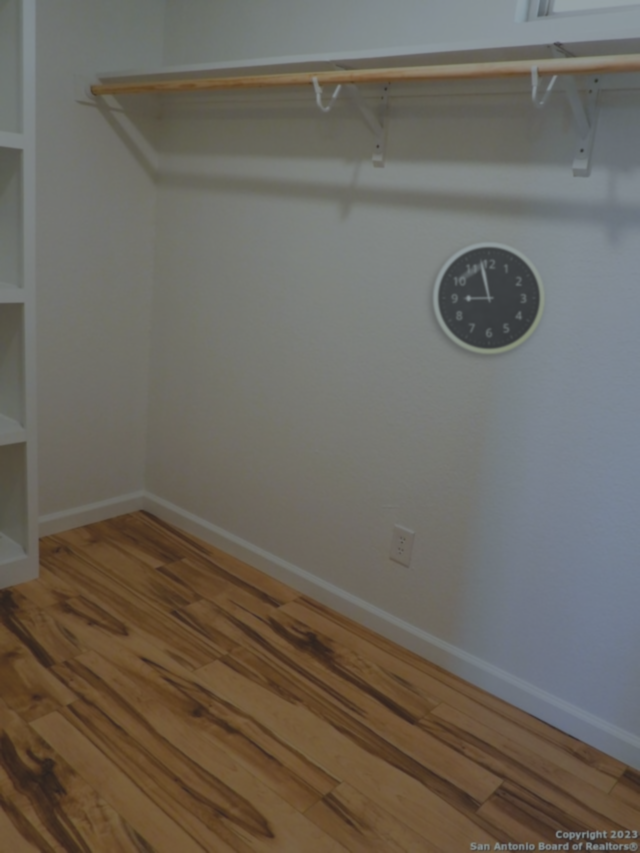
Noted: **8:58**
